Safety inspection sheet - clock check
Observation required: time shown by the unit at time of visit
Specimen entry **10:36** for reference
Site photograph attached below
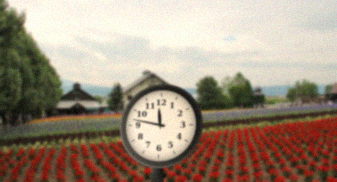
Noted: **11:47**
